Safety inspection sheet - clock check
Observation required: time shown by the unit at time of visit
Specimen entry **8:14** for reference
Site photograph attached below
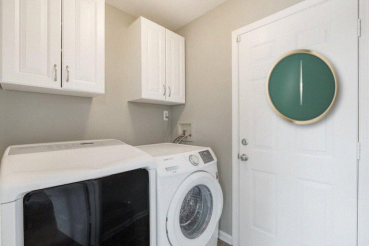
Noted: **6:00**
